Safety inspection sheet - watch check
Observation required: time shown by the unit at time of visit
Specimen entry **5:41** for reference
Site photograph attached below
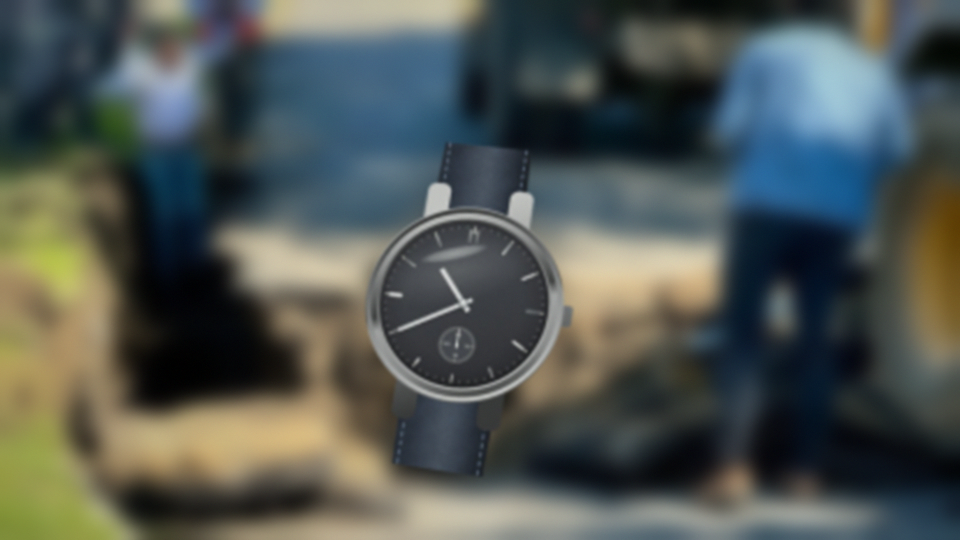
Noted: **10:40**
